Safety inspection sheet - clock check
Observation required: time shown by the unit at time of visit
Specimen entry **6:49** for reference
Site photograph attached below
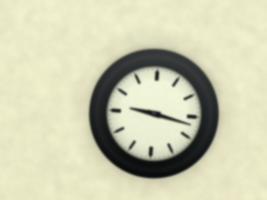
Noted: **9:17**
